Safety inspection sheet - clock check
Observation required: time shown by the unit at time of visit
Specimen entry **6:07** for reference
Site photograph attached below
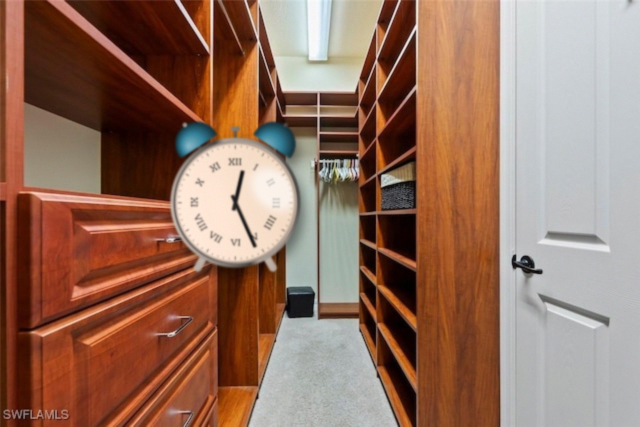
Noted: **12:26**
